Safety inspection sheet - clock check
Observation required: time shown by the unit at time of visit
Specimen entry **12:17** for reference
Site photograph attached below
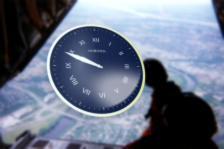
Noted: **9:49**
